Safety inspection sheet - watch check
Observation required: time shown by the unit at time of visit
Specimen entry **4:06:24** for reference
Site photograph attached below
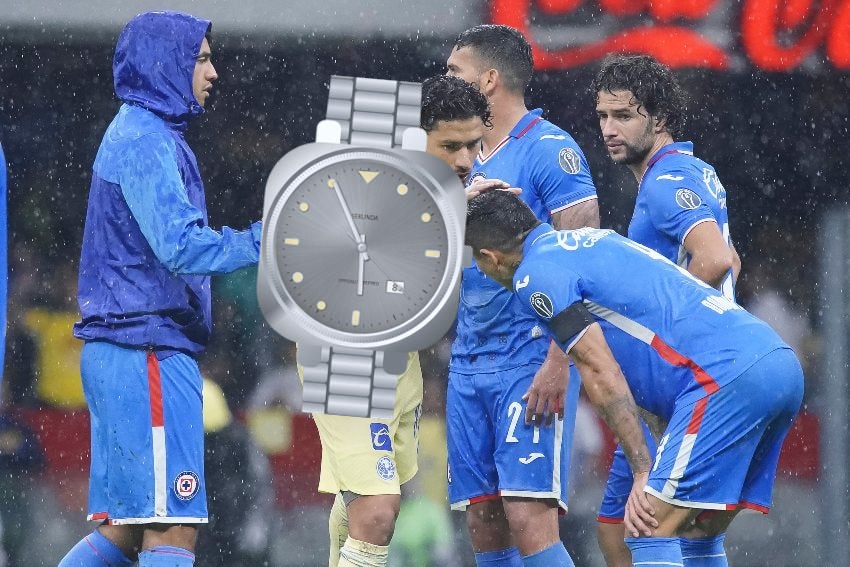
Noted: **5:55:22**
